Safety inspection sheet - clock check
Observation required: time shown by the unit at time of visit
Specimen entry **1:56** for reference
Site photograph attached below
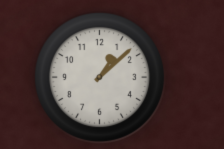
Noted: **1:08**
